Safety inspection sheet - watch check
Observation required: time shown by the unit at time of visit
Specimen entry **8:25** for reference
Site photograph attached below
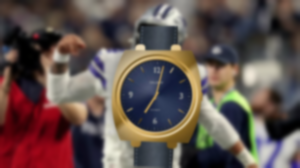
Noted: **7:02**
